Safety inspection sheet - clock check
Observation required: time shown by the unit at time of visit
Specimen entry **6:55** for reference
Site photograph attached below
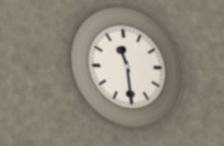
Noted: **11:30**
